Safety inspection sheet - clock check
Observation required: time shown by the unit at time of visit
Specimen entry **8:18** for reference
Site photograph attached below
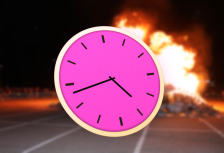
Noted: **4:43**
